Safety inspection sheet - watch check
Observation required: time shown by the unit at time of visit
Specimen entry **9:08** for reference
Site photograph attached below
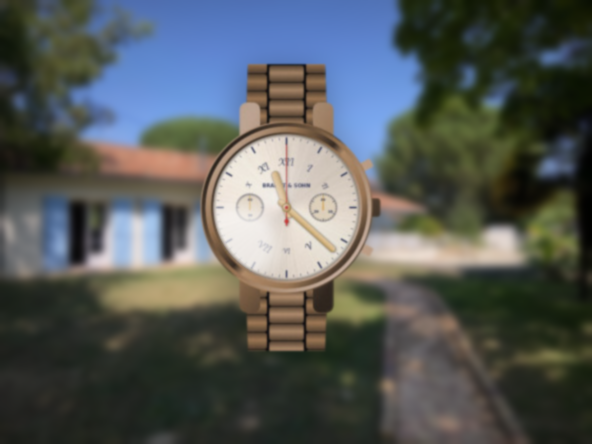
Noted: **11:22**
